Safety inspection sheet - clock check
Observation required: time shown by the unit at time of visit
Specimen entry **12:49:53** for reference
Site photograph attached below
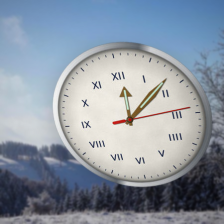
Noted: **12:08:14**
